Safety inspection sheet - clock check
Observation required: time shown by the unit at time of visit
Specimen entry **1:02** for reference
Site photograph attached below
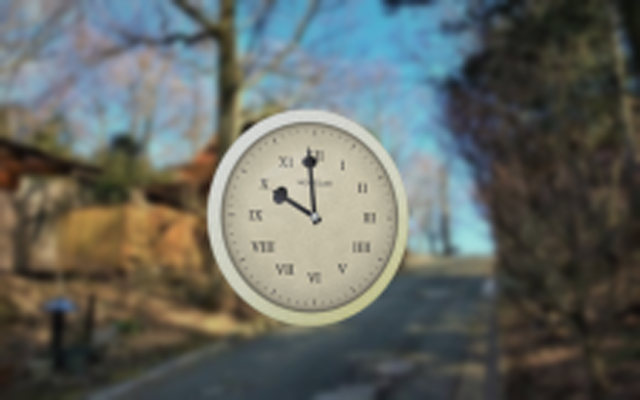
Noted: **9:59**
